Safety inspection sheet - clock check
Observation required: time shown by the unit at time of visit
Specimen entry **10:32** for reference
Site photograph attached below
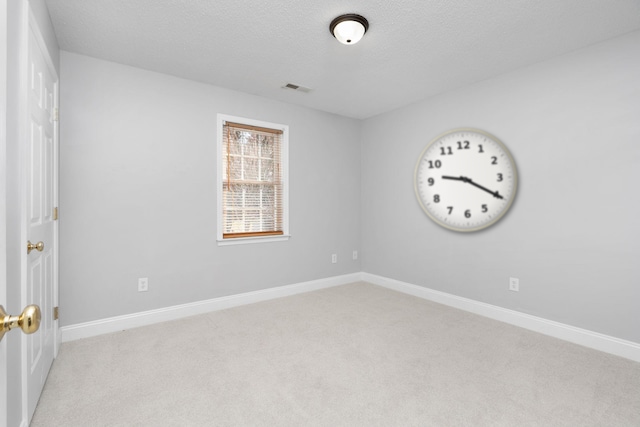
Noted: **9:20**
